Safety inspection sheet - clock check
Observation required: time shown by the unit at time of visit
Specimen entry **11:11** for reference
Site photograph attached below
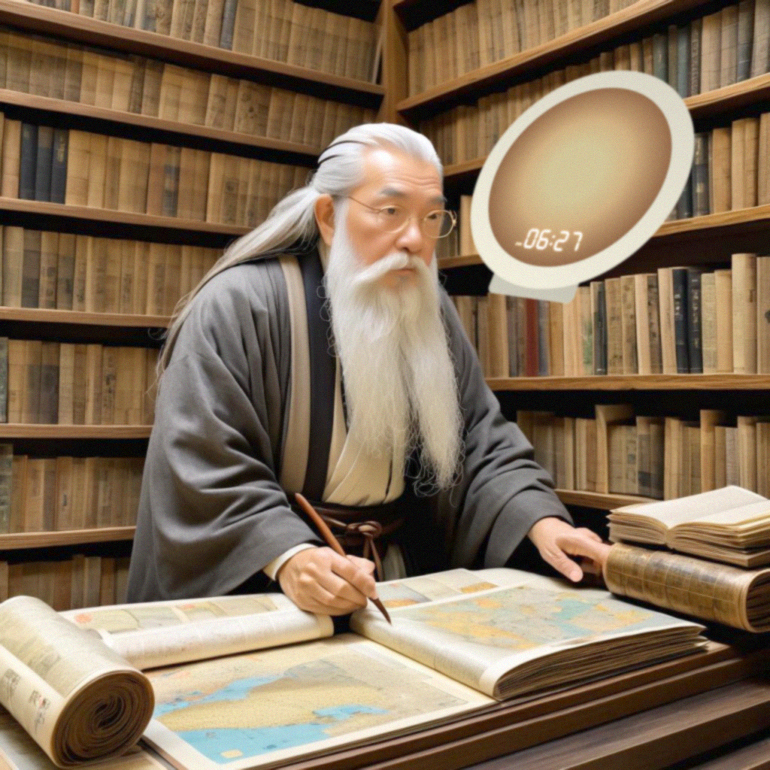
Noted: **6:27**
